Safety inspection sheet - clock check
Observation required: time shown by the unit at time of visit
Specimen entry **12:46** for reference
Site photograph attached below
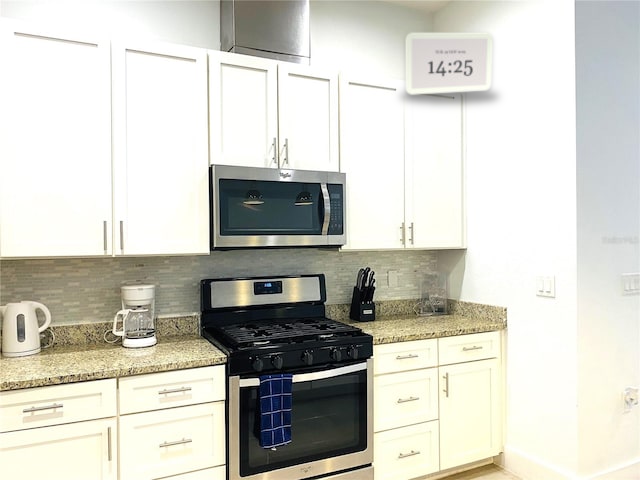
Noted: **14:25**
